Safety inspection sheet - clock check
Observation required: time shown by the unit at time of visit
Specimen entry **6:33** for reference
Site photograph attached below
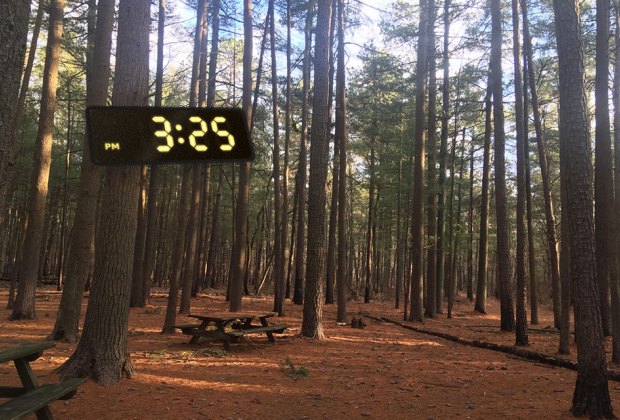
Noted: **3:25**
